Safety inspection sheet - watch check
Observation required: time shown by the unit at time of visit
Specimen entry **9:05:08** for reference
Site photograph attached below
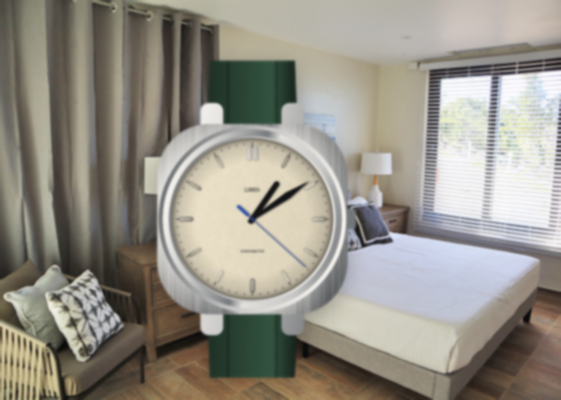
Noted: **1:09:22**
